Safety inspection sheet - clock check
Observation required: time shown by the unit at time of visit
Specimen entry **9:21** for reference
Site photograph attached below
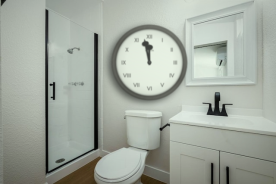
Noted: **11:58**
